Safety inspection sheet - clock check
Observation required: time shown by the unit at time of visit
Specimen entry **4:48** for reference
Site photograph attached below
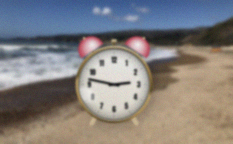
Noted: **2:47**
